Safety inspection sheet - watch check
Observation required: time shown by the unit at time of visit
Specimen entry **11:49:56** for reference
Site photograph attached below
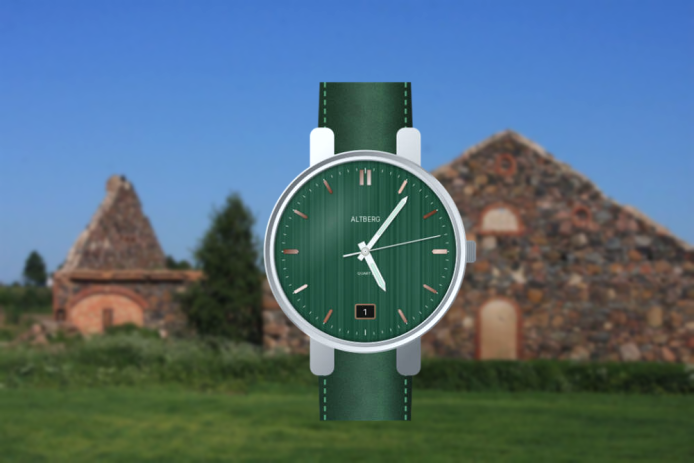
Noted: **5:06:13**
